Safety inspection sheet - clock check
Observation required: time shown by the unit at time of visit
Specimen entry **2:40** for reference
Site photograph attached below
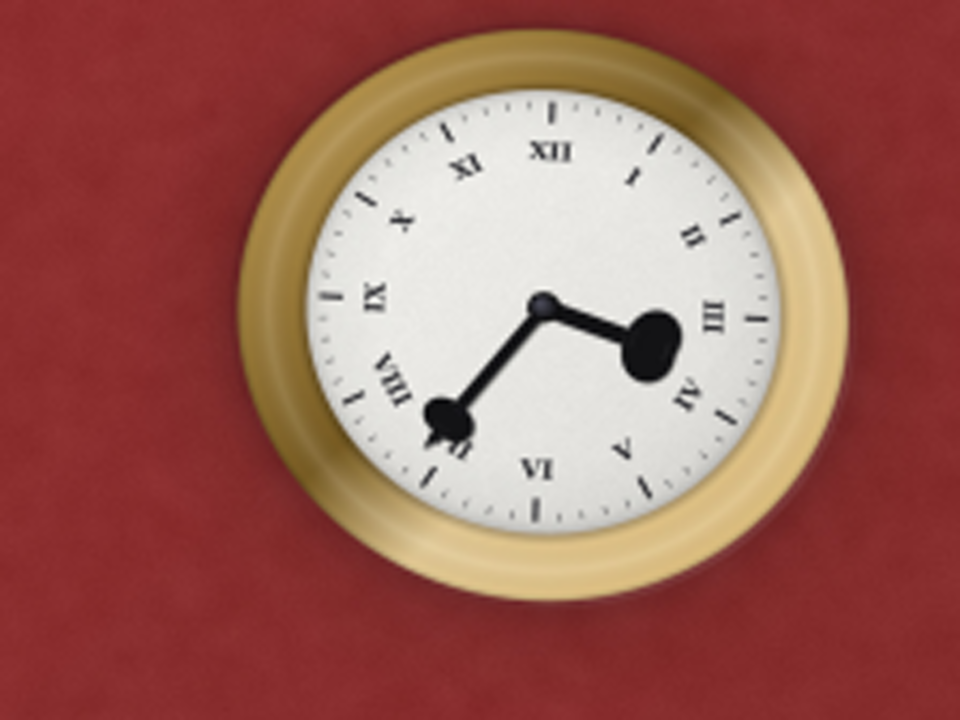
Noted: **3:36**
